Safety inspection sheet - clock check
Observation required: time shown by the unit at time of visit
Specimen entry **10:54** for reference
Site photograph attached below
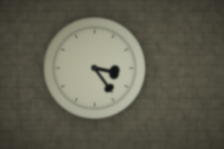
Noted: **3:24**
